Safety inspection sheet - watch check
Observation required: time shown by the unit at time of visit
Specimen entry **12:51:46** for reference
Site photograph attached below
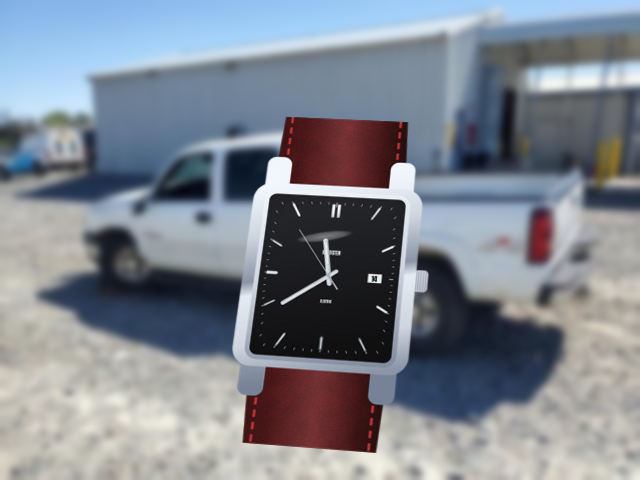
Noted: **11:38:54**
